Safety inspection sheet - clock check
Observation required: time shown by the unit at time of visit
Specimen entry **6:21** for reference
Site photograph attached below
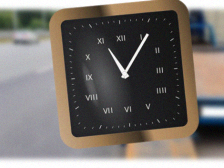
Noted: **11:06**
